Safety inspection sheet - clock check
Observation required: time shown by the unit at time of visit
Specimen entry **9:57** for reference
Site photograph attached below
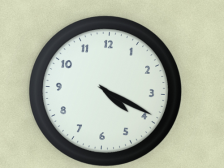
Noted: **4:19**
